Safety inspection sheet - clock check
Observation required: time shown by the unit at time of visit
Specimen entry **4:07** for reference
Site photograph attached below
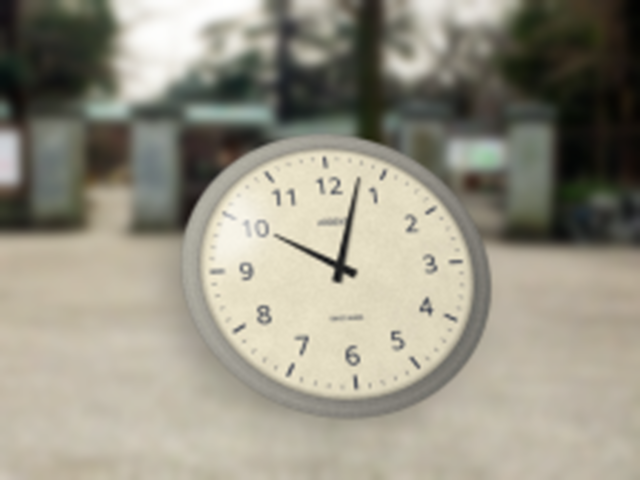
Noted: **10:03**
